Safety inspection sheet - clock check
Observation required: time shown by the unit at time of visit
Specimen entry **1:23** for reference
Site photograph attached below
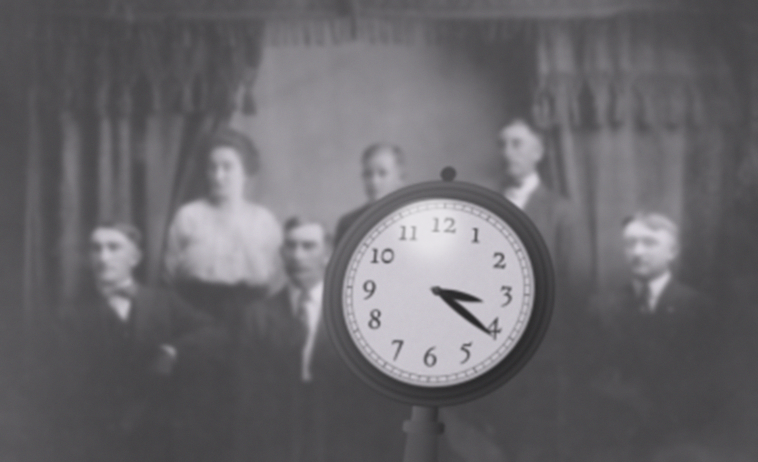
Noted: **3:21**
